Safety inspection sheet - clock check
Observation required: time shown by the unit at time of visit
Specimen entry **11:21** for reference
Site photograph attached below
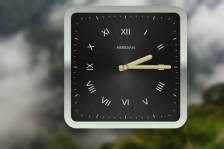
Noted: **2:15**
